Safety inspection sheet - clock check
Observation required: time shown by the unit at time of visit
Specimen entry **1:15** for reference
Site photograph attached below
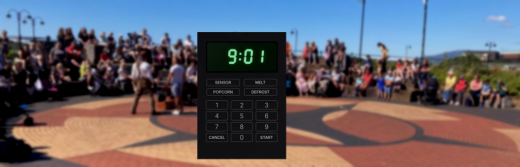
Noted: **9:01**
